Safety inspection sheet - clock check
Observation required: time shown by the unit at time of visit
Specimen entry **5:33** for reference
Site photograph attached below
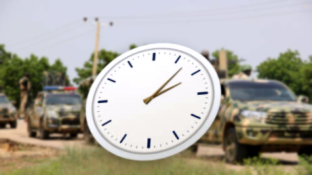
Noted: **2:07**
